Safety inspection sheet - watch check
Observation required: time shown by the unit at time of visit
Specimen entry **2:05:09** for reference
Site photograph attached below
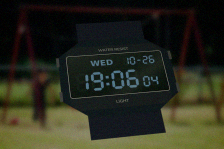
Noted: **19:06:04**
